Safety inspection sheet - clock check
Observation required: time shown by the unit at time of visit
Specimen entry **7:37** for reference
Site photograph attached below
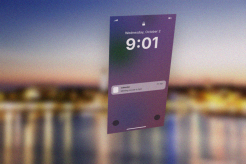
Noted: **9:01**
